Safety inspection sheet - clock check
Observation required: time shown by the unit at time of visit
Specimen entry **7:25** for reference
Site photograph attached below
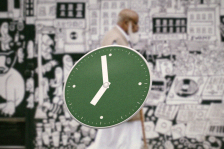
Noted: **6:58**
